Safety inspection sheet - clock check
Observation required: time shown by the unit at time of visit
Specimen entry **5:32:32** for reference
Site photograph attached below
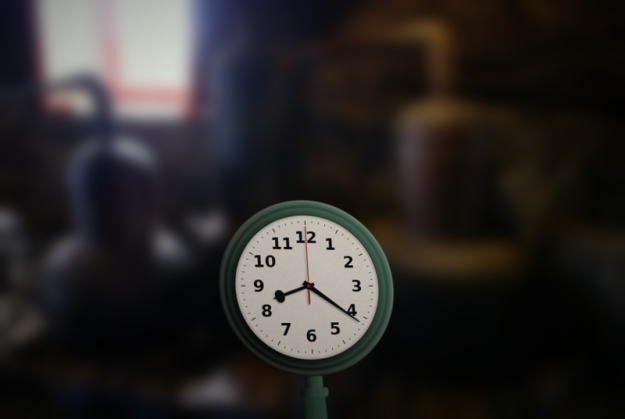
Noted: **8:21:00**
